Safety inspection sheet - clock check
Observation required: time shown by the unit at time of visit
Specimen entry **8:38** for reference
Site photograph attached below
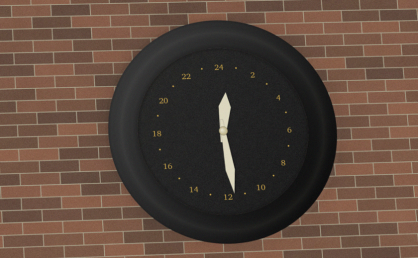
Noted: **0:29**
